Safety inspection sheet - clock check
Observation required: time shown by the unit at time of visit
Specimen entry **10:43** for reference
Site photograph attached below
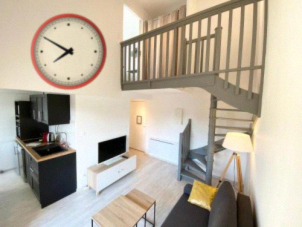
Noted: **7:50**
